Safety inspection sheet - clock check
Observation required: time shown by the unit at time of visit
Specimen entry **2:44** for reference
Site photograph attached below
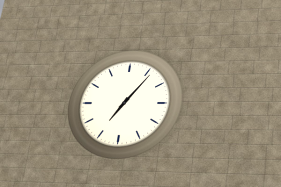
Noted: **7:06**
